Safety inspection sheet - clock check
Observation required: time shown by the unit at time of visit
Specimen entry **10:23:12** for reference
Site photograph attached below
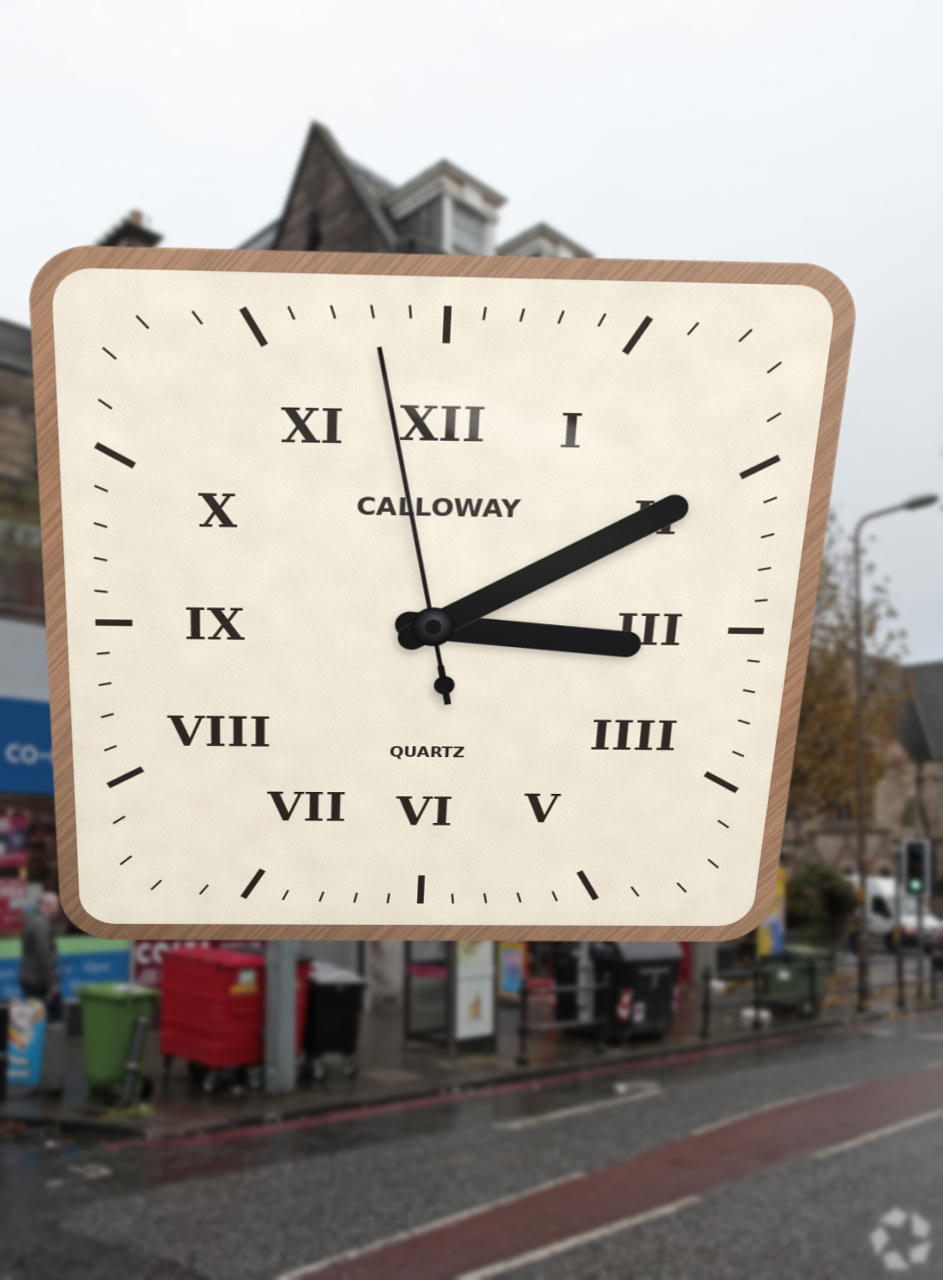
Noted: **3:09:58**
